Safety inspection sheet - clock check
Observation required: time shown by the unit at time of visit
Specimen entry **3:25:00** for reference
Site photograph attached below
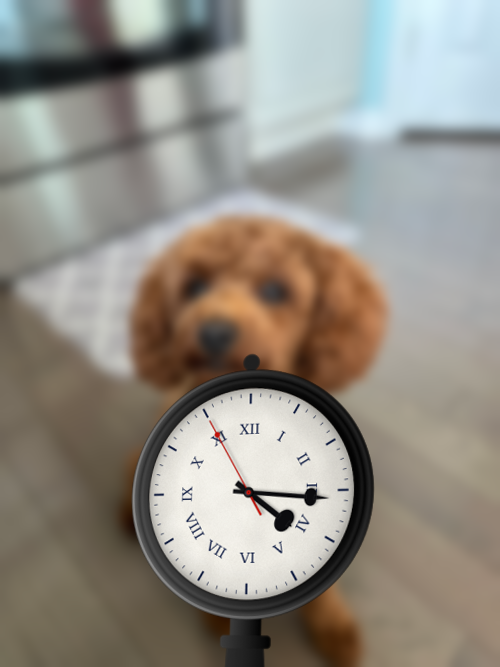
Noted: **4:15:55**
